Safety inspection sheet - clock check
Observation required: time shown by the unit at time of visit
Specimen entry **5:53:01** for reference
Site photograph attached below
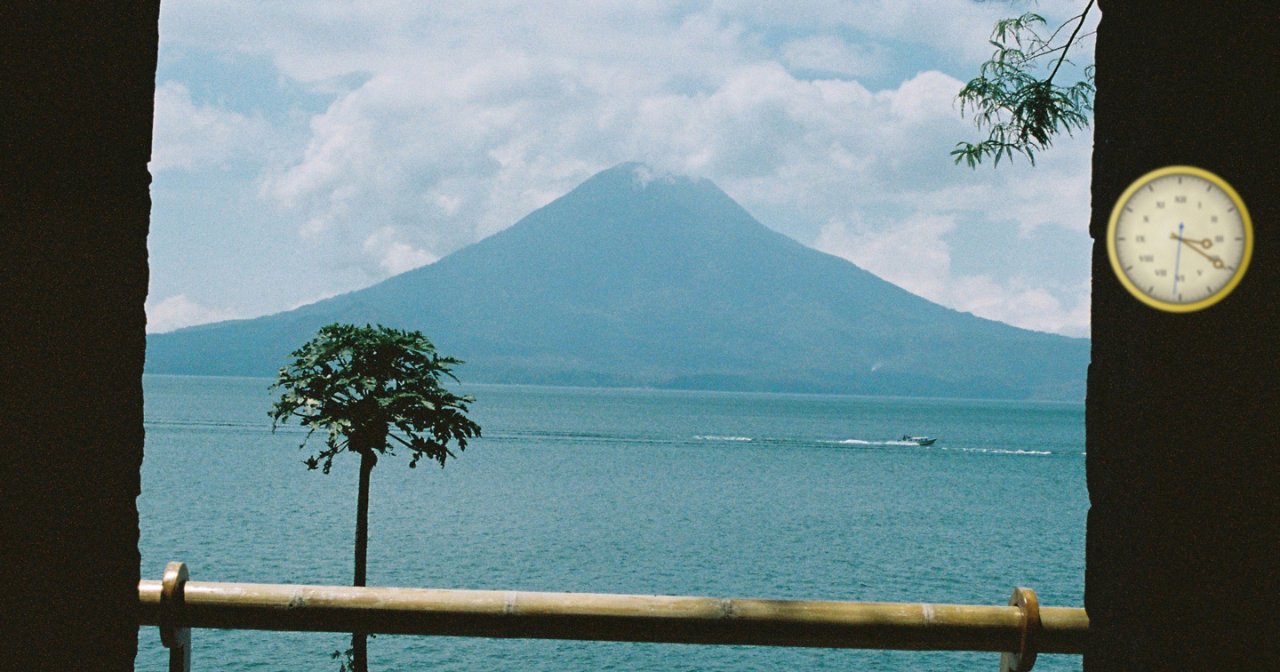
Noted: **3:20:31**
